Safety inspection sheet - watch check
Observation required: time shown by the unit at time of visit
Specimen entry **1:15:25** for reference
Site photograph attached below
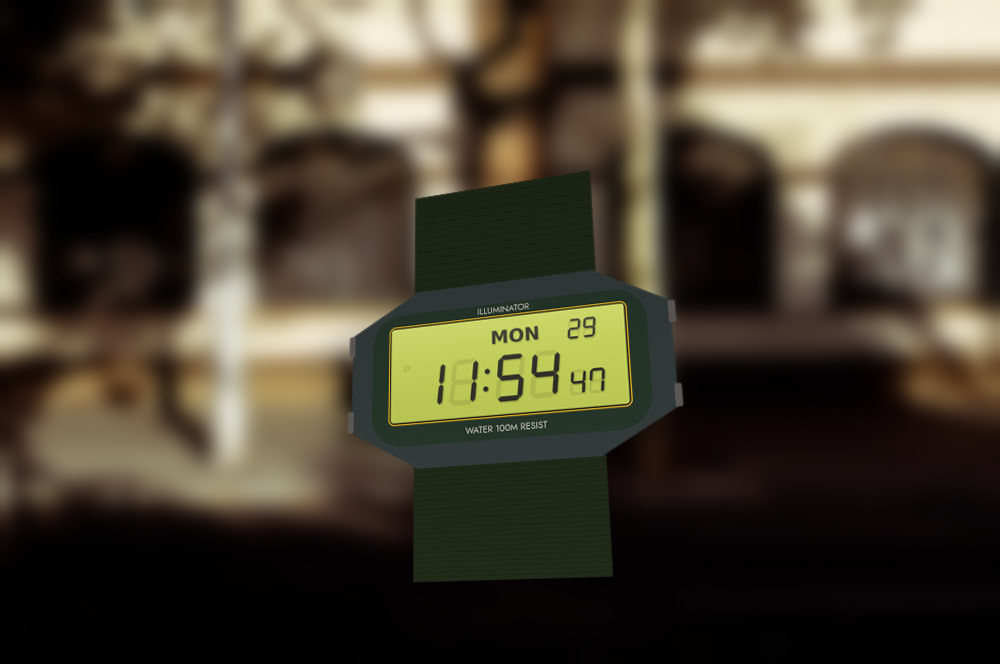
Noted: **11:54:47**
